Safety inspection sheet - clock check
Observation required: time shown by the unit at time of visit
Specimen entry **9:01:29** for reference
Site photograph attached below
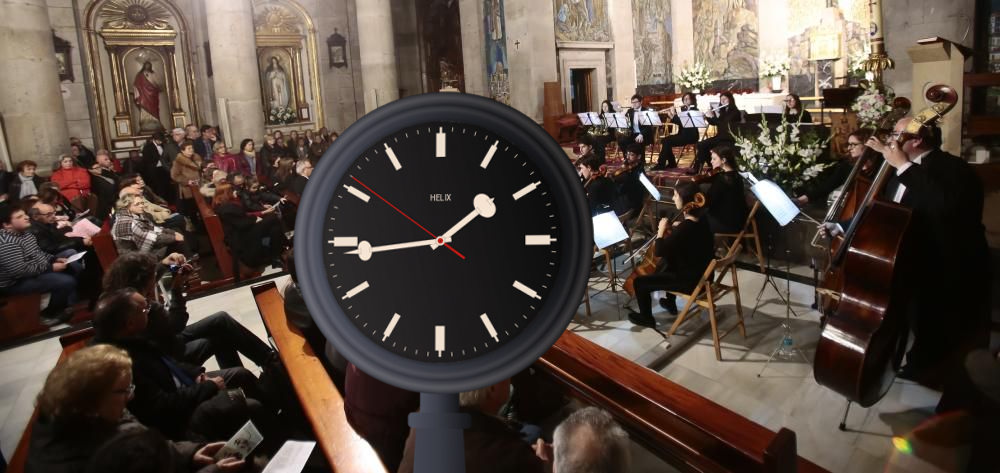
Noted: **1:43:51**
